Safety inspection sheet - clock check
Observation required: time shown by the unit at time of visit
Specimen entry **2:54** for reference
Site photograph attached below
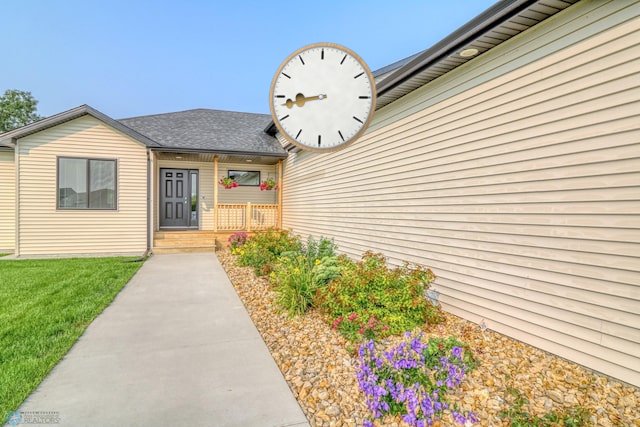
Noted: **8:43**
